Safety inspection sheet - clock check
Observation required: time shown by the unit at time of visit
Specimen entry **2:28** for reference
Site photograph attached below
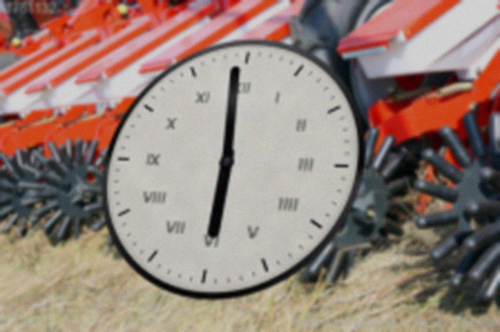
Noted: **5:59**
